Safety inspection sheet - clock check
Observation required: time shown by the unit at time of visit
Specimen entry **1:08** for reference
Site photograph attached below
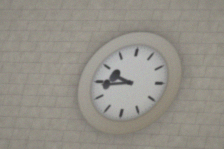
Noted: **9:44**
